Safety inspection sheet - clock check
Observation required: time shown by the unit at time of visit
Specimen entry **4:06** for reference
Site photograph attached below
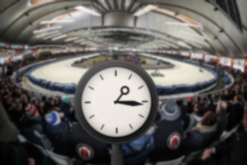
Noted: **1:16**
